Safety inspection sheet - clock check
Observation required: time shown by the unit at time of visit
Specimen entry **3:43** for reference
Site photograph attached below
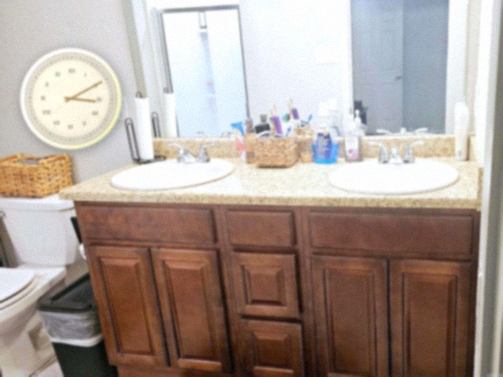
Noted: **3:10**
